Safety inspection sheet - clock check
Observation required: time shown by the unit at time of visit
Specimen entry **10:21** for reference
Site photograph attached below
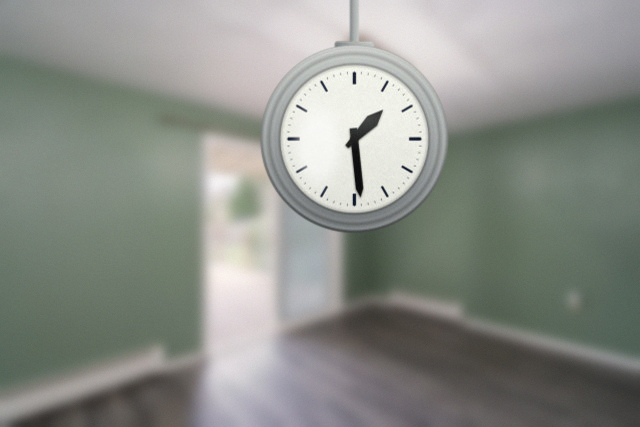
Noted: **1:29**
